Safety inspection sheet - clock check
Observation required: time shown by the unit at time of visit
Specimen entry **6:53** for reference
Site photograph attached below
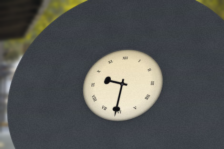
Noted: **9:31**
